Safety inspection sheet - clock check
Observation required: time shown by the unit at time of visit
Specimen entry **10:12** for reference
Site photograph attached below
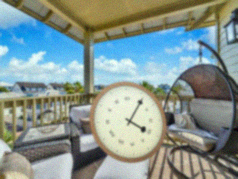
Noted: **4:06**
